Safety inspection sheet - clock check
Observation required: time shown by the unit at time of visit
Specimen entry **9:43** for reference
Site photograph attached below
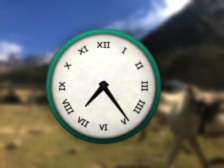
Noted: **7:24**
